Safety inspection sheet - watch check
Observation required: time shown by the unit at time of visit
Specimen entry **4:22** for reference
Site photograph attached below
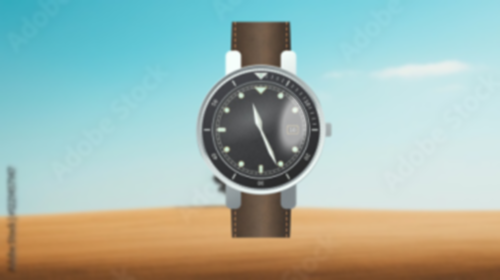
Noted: **11:26**
